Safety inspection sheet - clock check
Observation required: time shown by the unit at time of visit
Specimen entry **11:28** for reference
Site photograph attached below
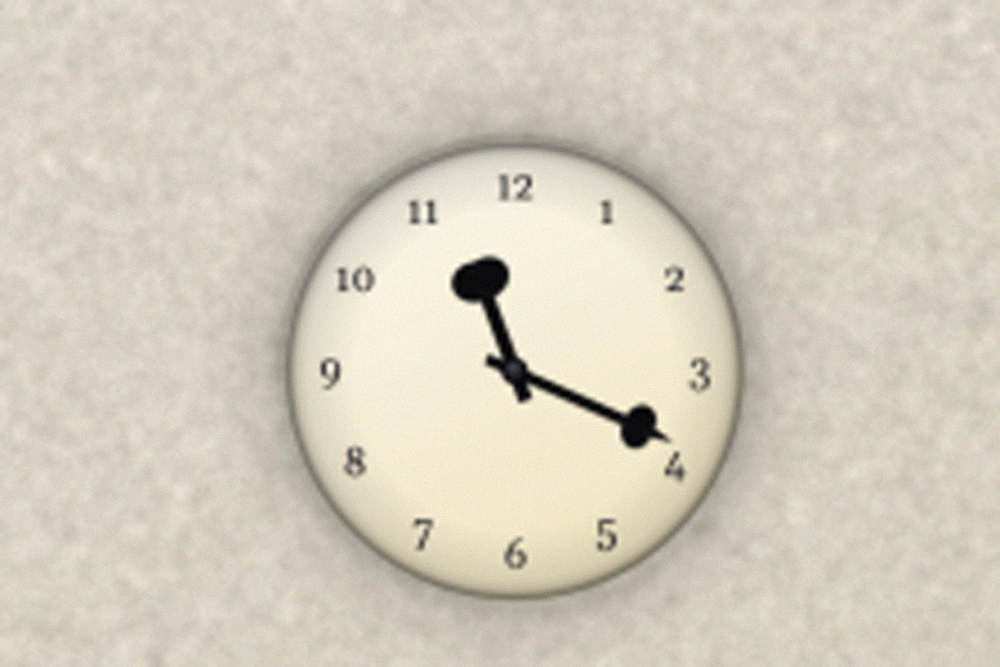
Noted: **11:19**
